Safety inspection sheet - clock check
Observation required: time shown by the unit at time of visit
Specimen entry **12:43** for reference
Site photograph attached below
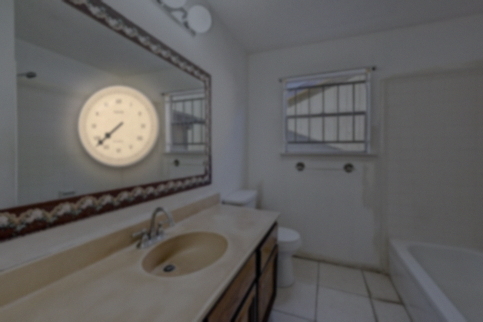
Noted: **7:38**
